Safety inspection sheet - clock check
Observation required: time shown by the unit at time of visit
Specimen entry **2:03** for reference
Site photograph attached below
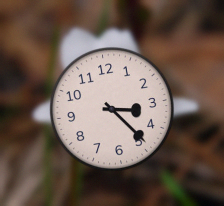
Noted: **3:24**
